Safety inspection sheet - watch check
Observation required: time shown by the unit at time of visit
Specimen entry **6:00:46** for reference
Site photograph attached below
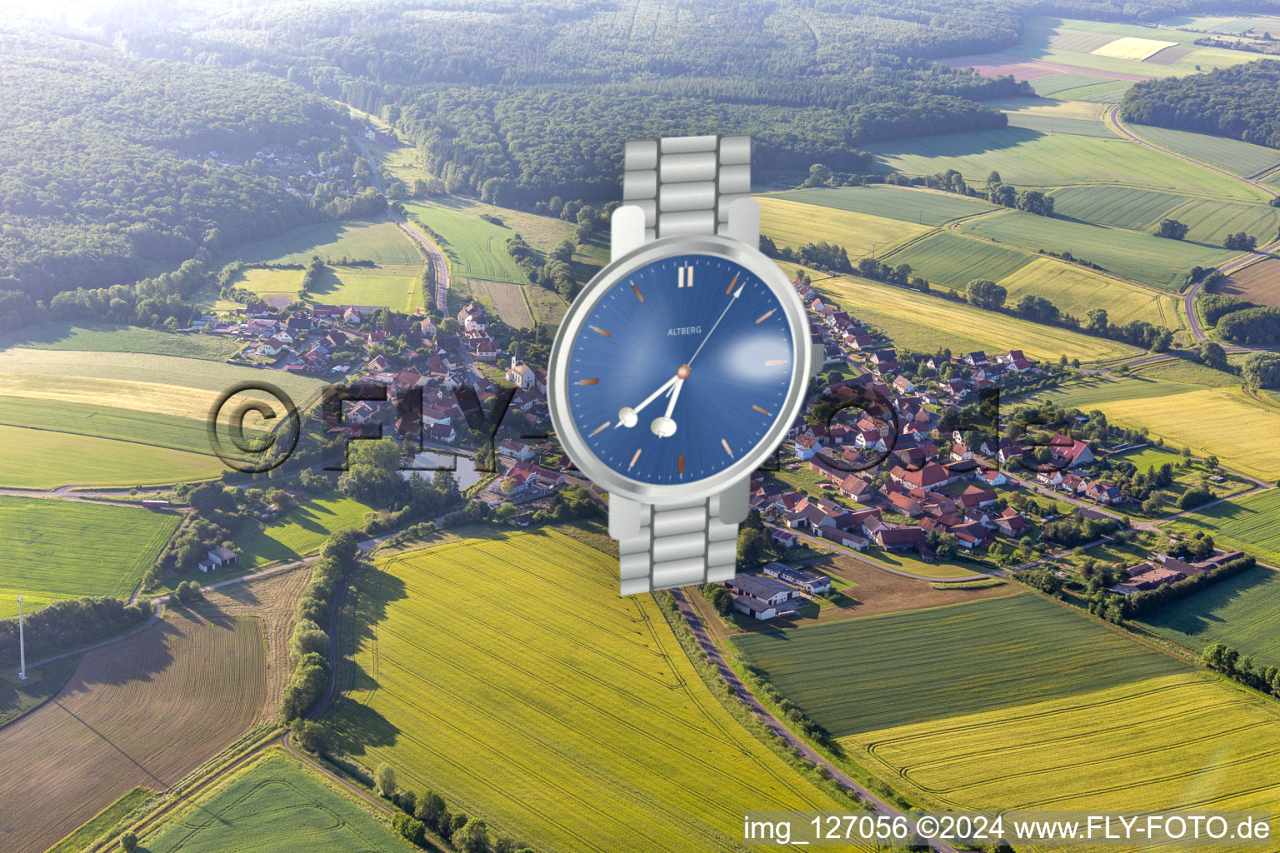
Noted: **6:39:06**
